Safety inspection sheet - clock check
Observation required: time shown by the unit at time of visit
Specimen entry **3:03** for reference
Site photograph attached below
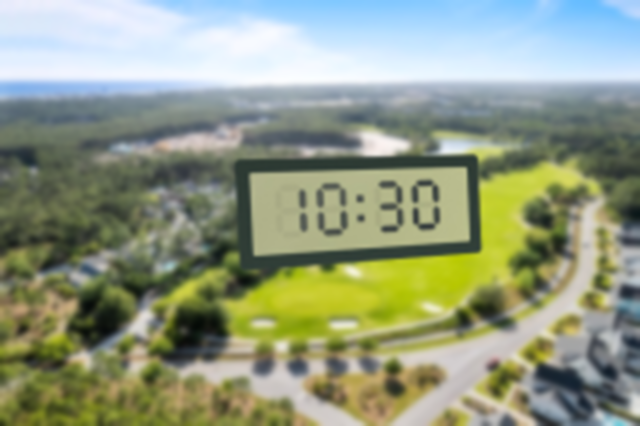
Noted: **10:30**
